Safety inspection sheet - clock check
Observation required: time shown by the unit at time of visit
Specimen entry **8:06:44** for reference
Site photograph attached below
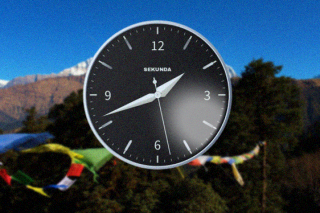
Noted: **1:41:28**
